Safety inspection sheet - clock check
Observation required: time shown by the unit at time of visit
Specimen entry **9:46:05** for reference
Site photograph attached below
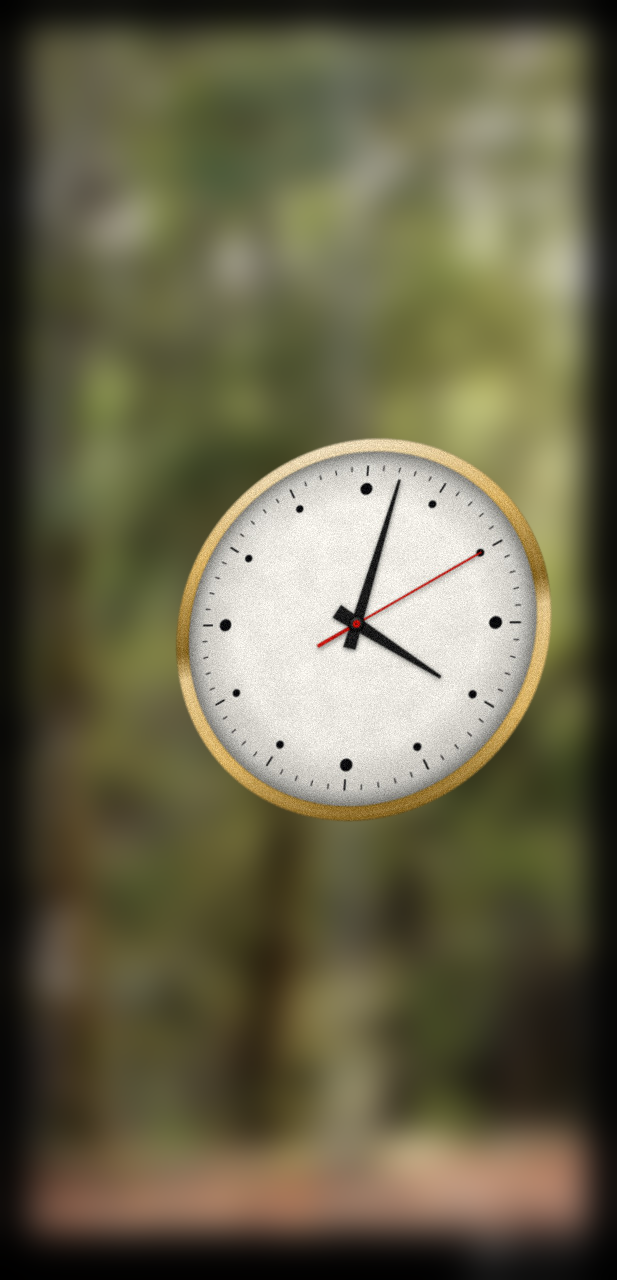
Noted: **4:02:10**
